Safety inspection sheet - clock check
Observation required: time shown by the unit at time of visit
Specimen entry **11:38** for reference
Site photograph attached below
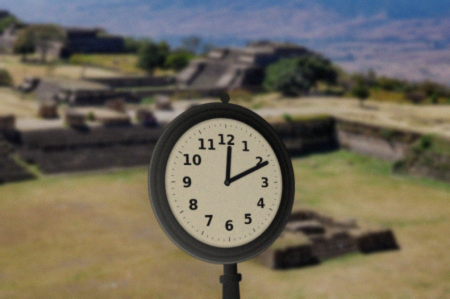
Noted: **12:11**
